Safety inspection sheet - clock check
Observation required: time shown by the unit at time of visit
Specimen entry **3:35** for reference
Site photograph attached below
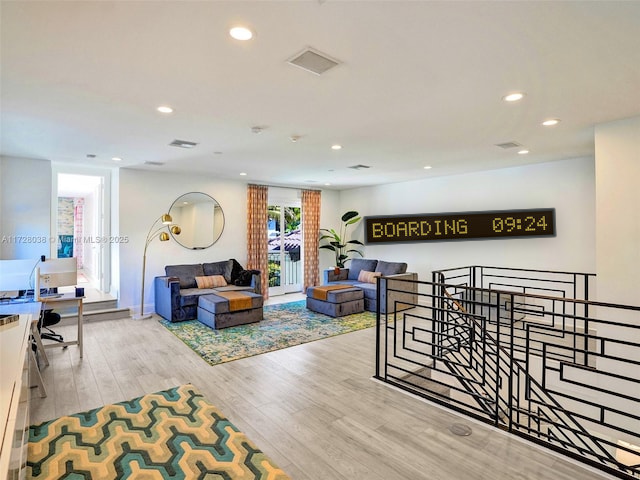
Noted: **9:24**
